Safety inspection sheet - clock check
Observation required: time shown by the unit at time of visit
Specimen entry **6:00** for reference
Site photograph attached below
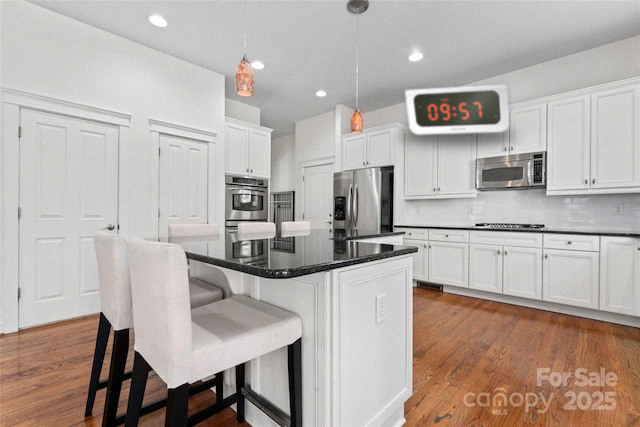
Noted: **9:57**
